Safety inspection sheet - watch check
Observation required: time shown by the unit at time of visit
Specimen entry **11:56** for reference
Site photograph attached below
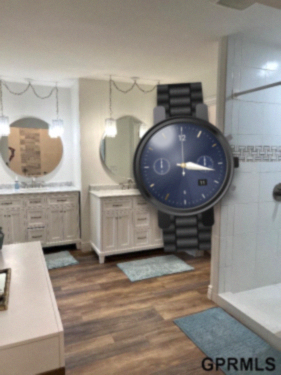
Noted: **3:17**
